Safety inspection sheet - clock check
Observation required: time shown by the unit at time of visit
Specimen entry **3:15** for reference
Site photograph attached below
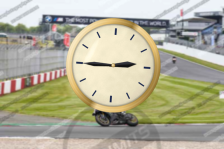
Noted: **2:45**
